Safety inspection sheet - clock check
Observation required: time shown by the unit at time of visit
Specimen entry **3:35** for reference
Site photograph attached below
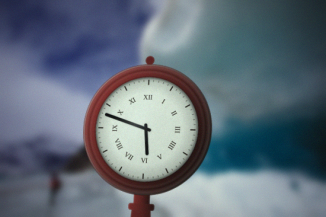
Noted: **5:48**
